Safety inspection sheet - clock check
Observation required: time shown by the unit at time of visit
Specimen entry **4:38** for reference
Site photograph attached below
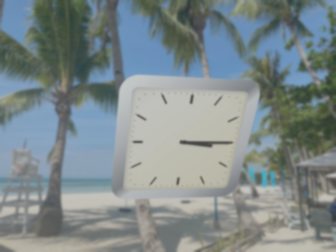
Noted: **3:15**
